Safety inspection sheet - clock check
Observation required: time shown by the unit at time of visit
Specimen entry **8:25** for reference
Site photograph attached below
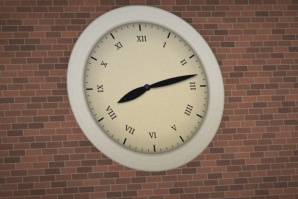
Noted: **8:13**
